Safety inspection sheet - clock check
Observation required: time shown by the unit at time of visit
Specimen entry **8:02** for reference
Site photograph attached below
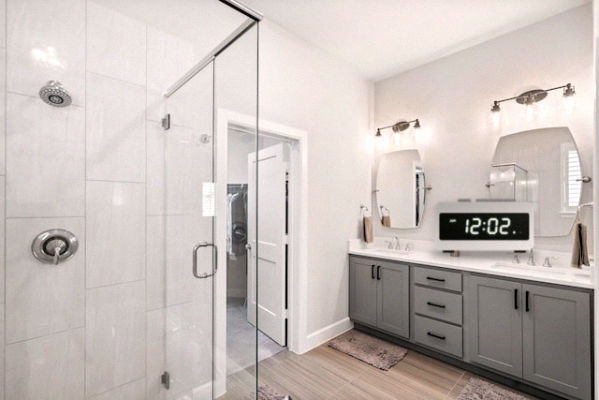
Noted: **12:02**
